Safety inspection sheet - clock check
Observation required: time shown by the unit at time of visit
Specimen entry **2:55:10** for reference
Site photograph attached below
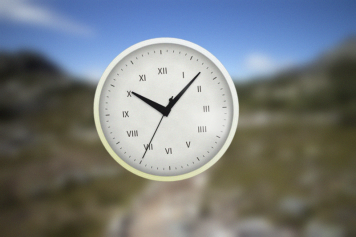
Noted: **10:07:35**
